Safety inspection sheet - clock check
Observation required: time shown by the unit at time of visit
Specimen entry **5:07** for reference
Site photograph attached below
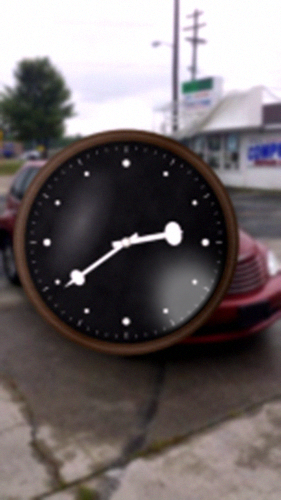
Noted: **2:39**
